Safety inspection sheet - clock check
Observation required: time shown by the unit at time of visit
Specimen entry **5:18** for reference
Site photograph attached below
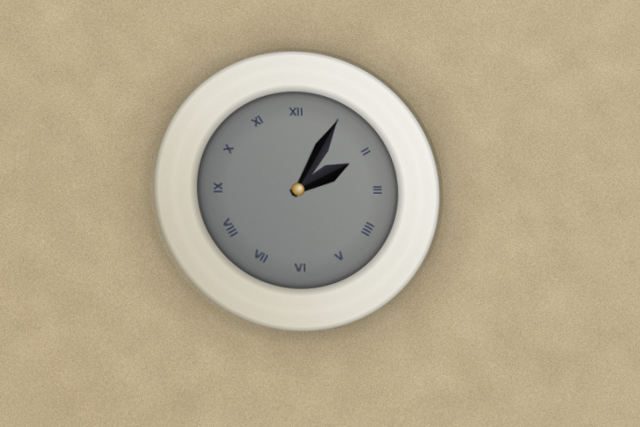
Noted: **2:05**
